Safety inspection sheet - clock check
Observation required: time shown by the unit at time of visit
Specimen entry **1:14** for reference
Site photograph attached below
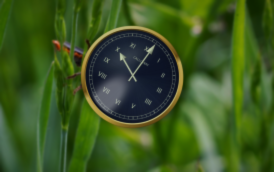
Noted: **10:01**
